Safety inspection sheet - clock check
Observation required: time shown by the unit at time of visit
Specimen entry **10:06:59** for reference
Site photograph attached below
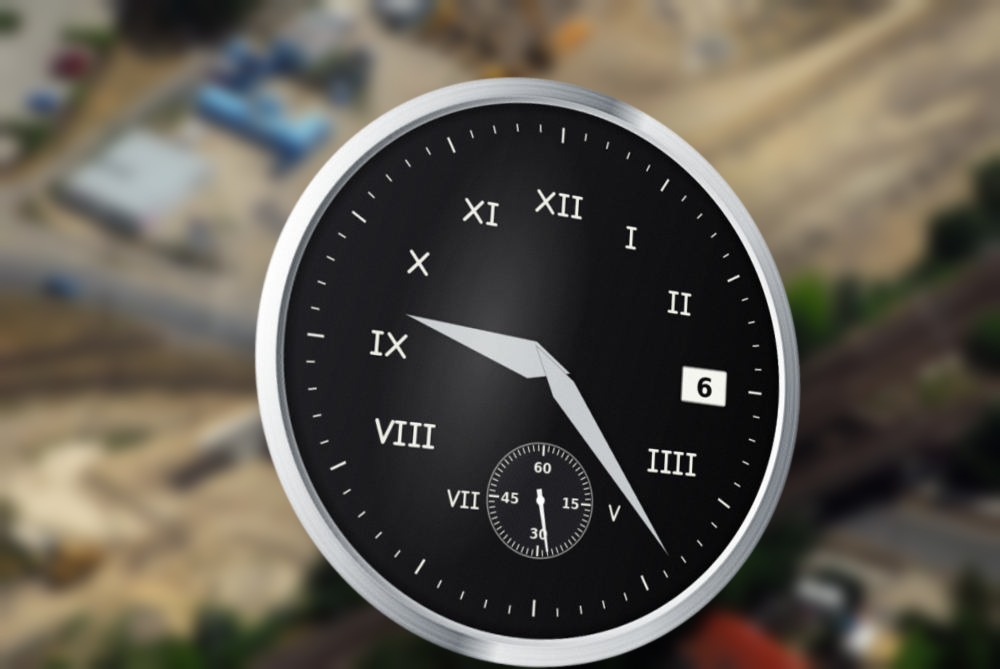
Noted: **9:23:28**
